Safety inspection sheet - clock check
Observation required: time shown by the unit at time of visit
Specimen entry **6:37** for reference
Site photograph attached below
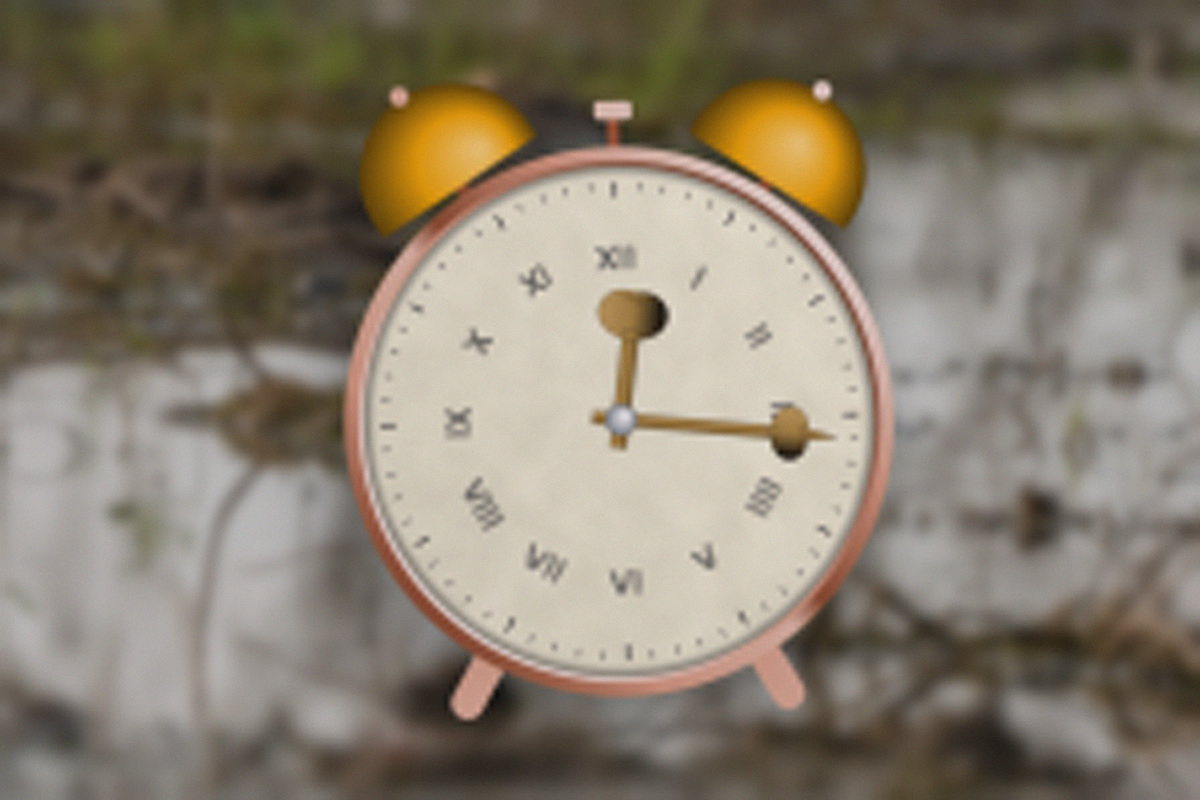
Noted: **12:16**
